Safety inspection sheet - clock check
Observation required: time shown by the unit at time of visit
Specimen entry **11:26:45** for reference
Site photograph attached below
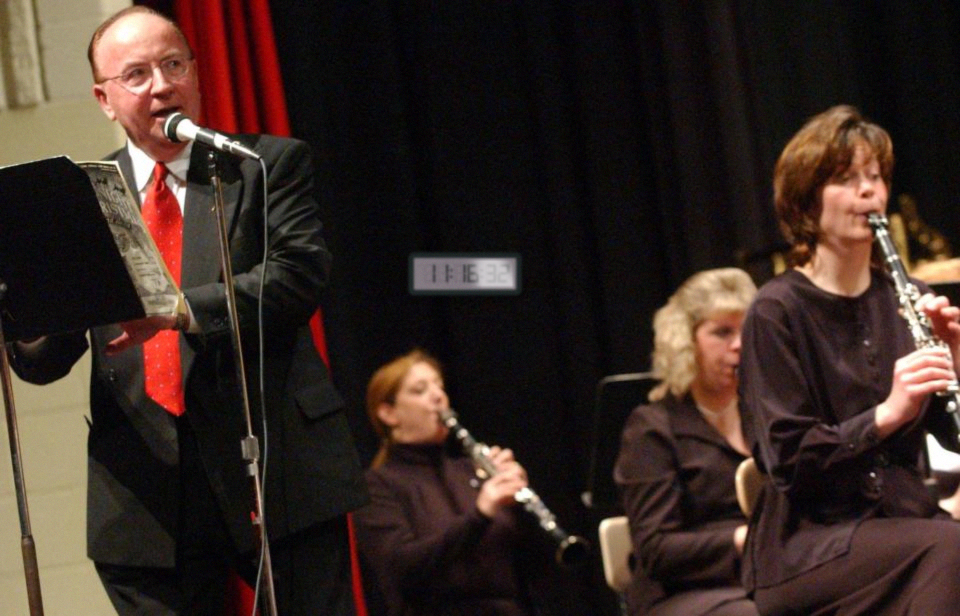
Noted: **11:16:32**
